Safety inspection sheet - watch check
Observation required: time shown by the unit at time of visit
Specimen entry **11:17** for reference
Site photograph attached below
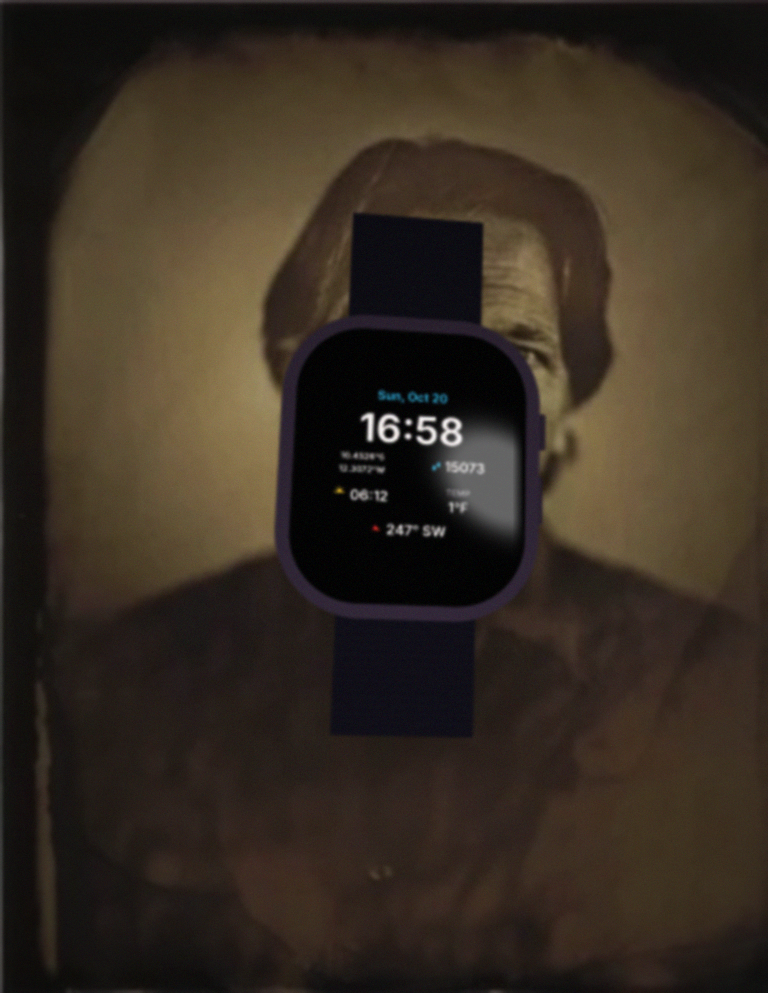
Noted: **16:58**
